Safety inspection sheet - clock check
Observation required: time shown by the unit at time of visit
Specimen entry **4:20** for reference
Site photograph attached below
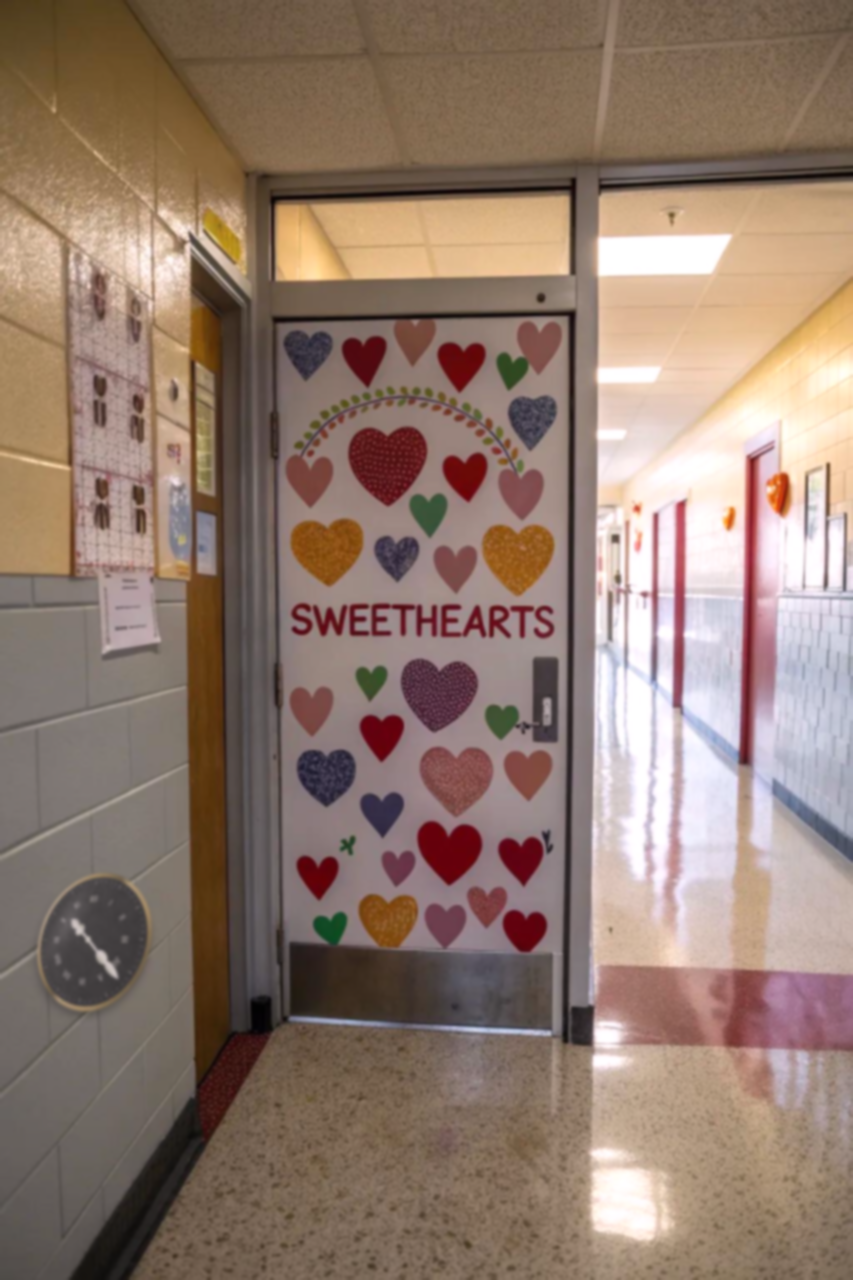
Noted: **10:22**
